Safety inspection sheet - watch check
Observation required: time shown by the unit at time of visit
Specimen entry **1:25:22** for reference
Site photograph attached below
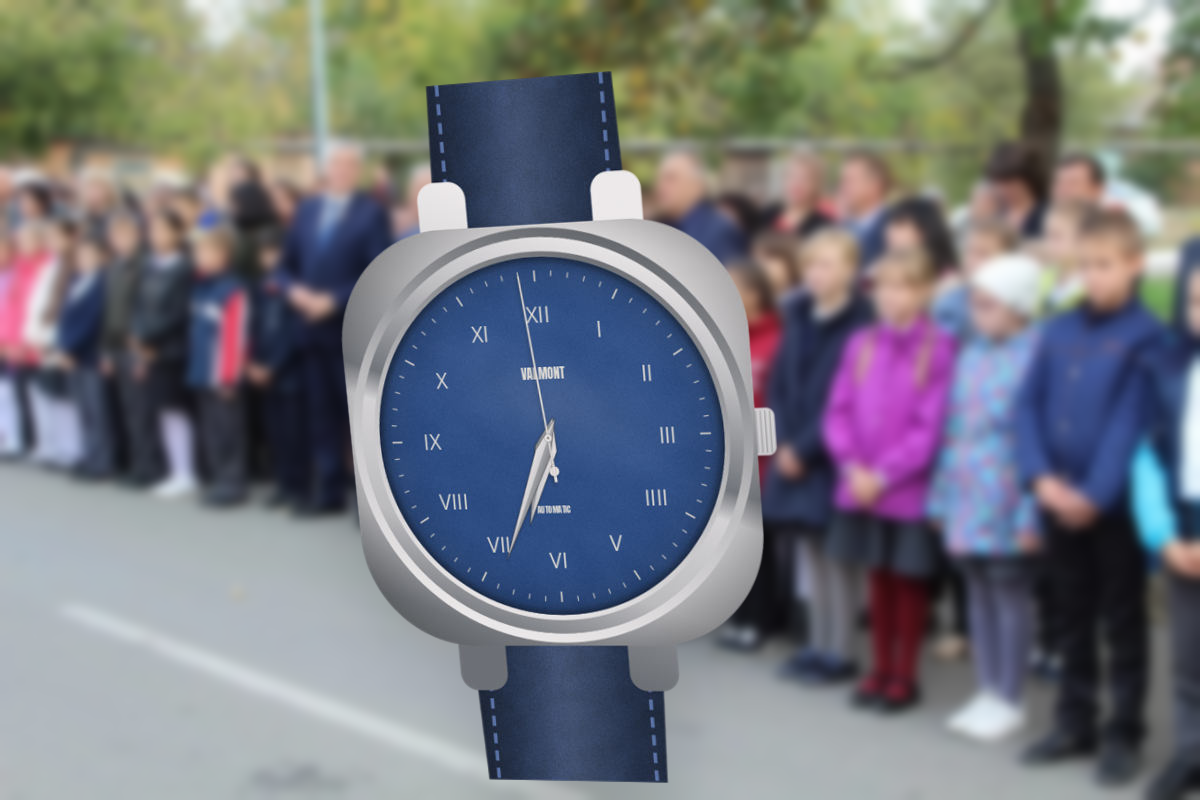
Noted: **6:33:59**
